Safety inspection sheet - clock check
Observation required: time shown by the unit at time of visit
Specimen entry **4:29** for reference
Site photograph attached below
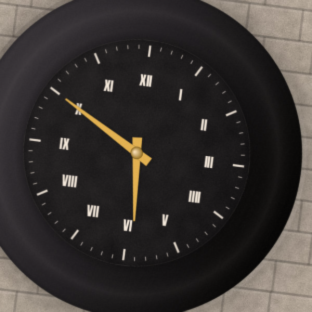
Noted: **5:50**
